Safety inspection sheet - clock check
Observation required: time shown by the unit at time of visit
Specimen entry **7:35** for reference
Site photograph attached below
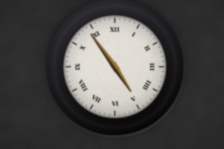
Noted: **4:54**
